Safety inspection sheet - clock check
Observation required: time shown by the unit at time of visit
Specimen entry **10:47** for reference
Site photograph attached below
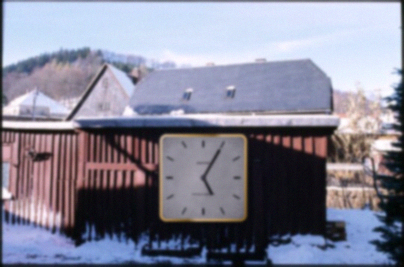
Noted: **5:05**
